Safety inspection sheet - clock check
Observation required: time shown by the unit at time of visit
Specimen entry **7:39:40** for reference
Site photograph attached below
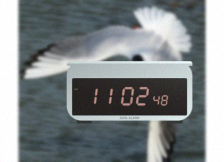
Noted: **11:02:48**
